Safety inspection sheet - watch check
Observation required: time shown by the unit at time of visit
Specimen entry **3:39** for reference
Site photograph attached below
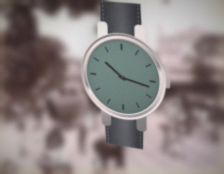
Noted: **10:17**
